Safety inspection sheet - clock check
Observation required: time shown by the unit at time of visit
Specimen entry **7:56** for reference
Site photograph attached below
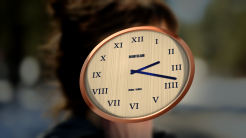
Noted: **2:18**
